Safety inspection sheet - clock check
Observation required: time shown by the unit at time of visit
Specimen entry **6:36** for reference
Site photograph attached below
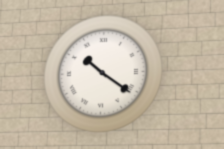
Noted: **10:21**
